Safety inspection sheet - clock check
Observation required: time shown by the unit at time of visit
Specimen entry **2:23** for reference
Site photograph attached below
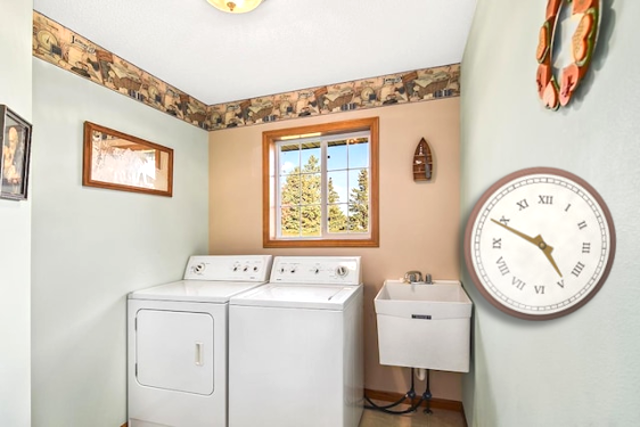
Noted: **4:49**
